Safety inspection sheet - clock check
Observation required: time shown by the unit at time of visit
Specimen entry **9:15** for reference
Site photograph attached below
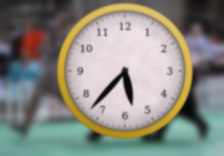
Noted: **5:37**
